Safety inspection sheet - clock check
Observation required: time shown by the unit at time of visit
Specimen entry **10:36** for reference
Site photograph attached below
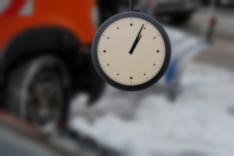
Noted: **1:04**
